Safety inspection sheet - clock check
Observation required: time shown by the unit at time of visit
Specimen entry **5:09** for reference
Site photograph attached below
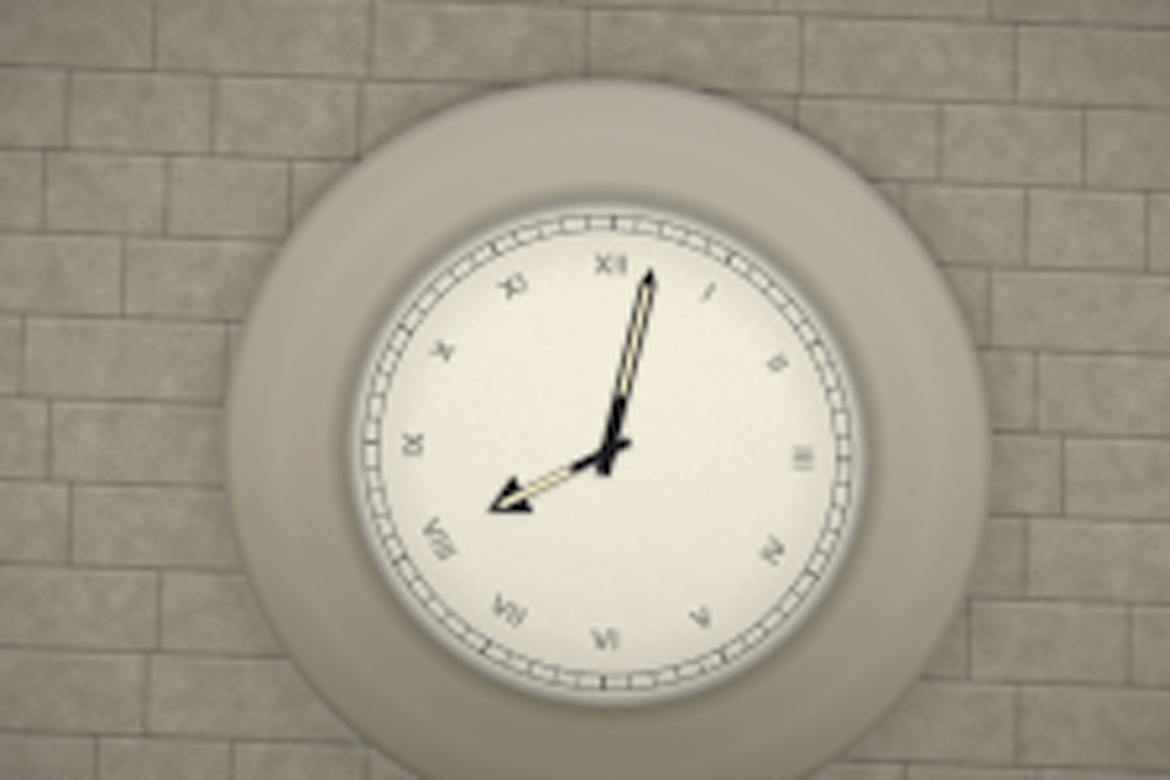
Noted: **8:02**
